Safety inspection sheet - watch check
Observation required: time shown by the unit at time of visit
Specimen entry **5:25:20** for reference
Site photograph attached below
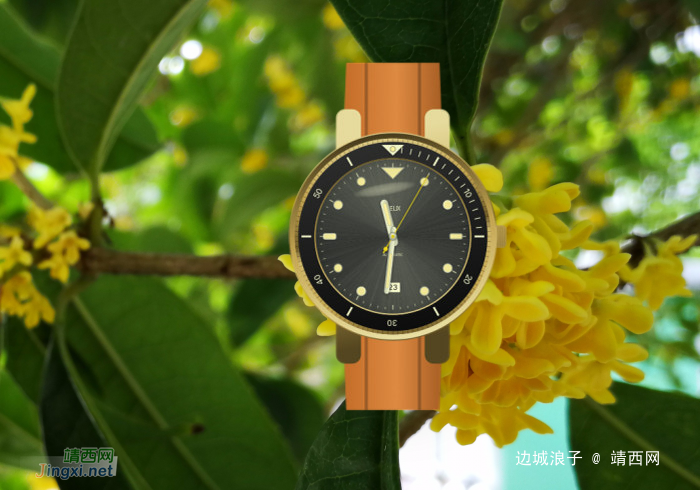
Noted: **11:31:05**
